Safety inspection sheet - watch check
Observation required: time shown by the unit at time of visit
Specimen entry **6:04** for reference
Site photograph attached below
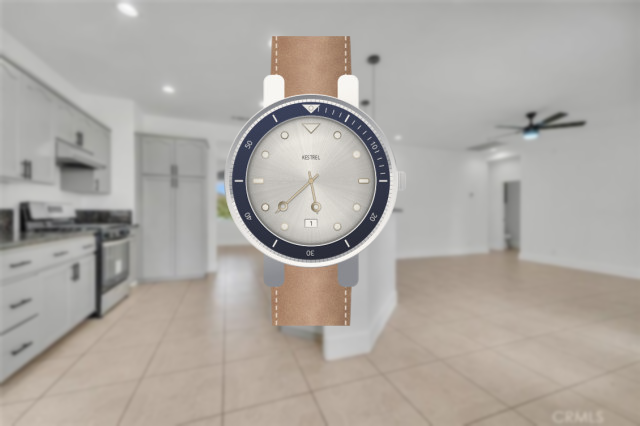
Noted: **5:38**
